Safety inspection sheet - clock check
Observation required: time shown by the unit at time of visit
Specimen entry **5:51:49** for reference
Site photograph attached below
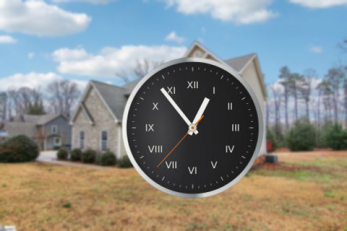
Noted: **12:53:37**
